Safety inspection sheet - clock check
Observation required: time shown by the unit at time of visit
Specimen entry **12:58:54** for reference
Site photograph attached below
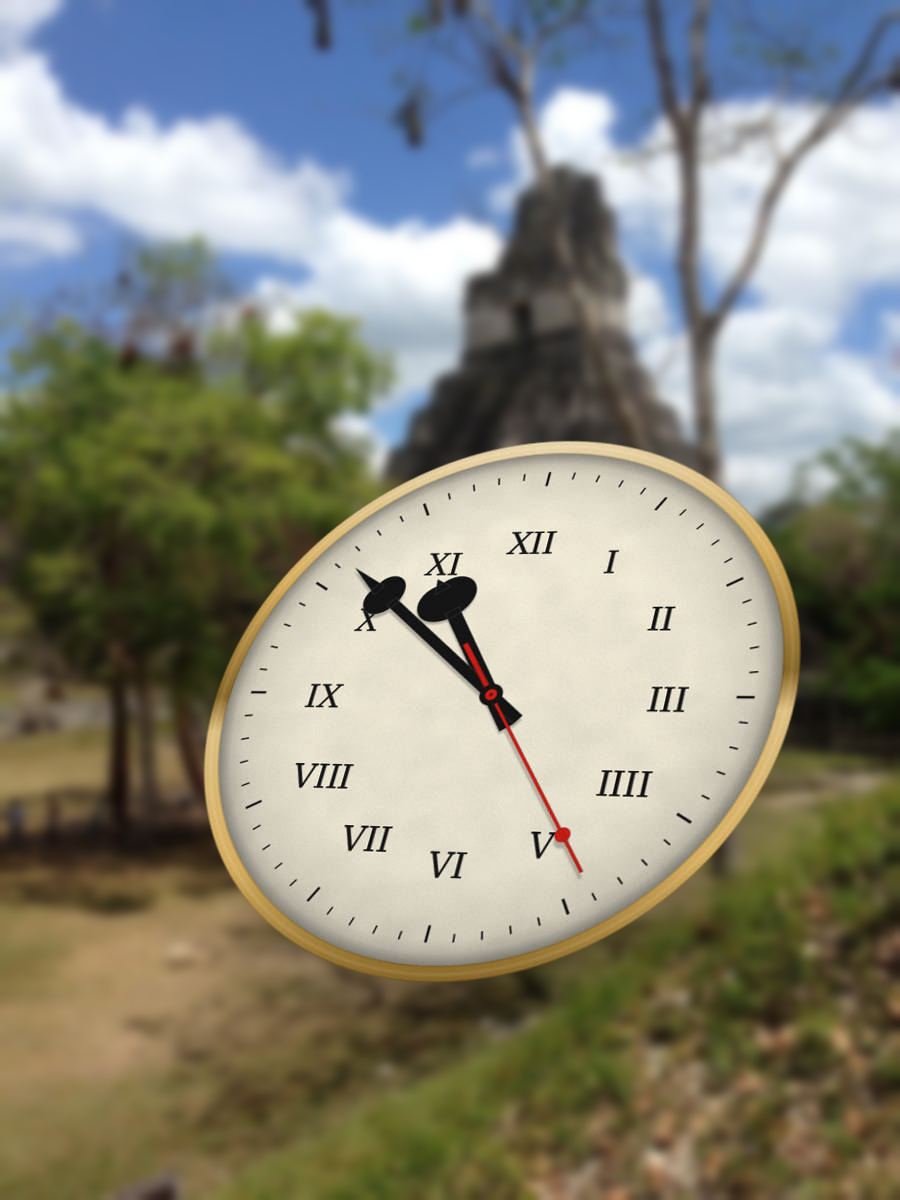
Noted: **10:51:24**
